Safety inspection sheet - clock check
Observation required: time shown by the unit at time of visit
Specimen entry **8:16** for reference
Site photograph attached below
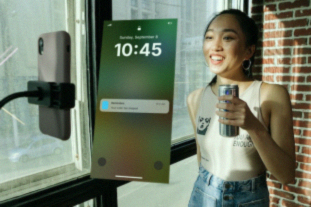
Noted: **10:45**
